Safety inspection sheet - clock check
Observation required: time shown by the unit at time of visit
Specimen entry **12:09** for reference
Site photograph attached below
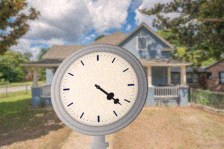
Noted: **4:22**
